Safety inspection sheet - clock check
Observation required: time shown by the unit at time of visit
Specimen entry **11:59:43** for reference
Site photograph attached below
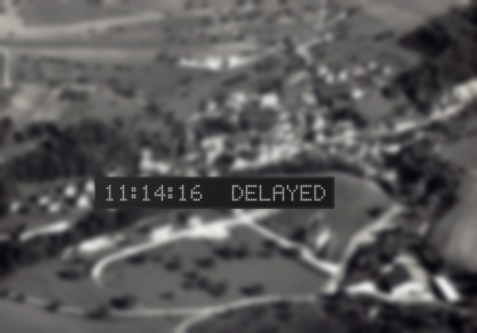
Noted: **11:14:16**
